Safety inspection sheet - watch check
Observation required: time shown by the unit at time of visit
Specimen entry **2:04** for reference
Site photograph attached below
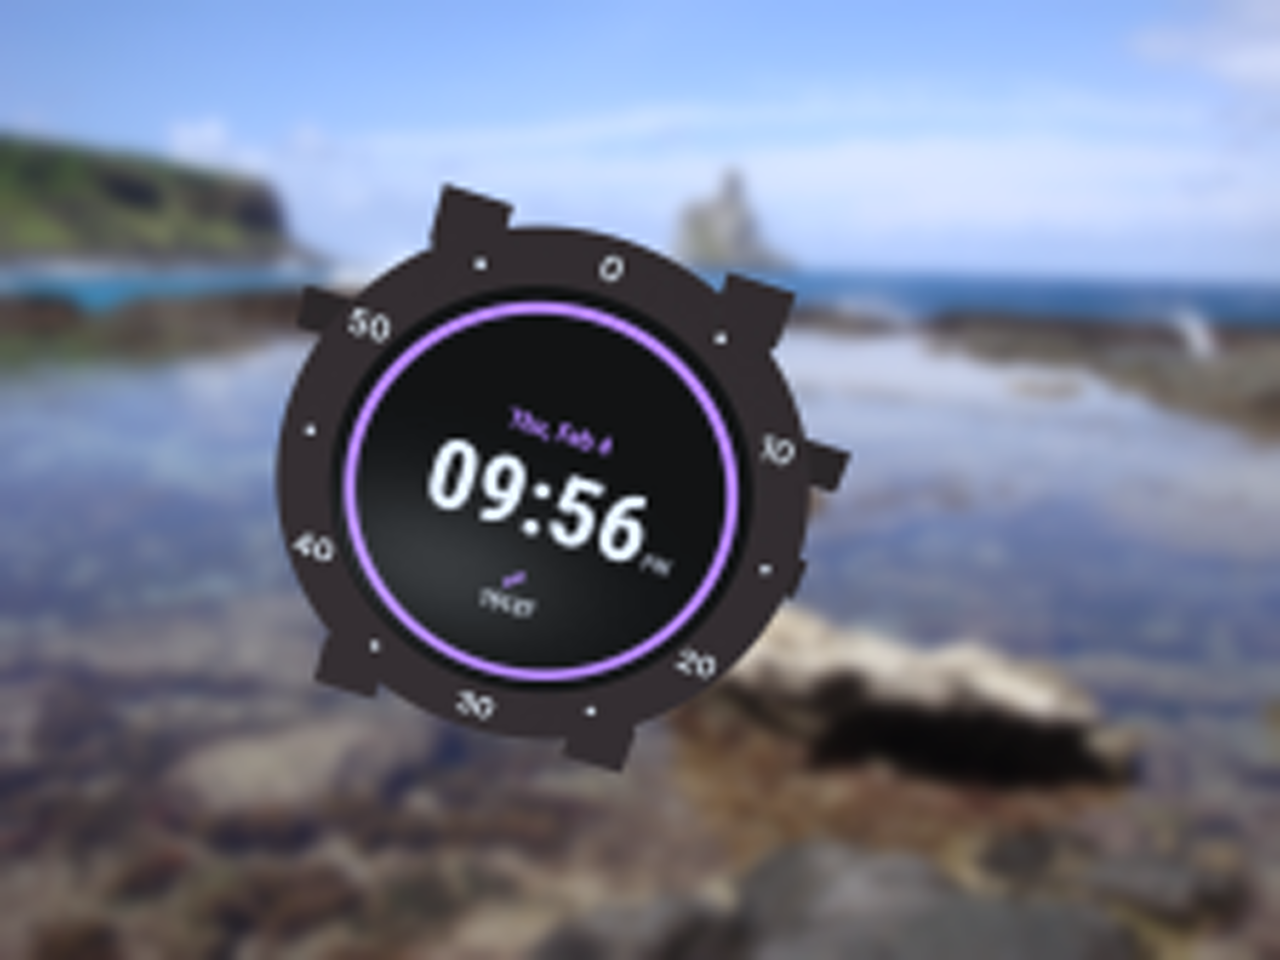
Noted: **9:56**
